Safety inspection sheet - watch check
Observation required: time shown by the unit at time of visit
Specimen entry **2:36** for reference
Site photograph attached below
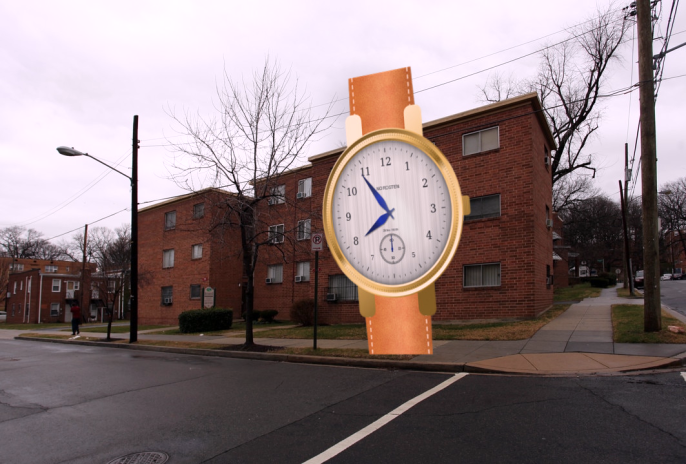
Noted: **7:54**
